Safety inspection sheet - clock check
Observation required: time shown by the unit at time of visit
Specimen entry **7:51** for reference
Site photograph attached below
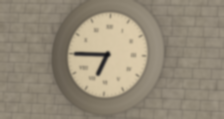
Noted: **6:45**
